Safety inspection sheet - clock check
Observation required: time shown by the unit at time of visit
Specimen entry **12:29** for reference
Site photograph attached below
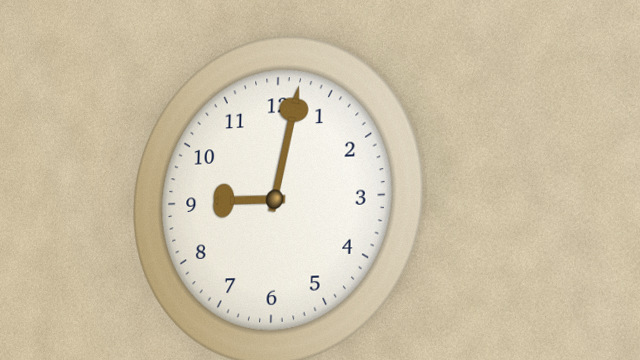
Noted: **9:02**
